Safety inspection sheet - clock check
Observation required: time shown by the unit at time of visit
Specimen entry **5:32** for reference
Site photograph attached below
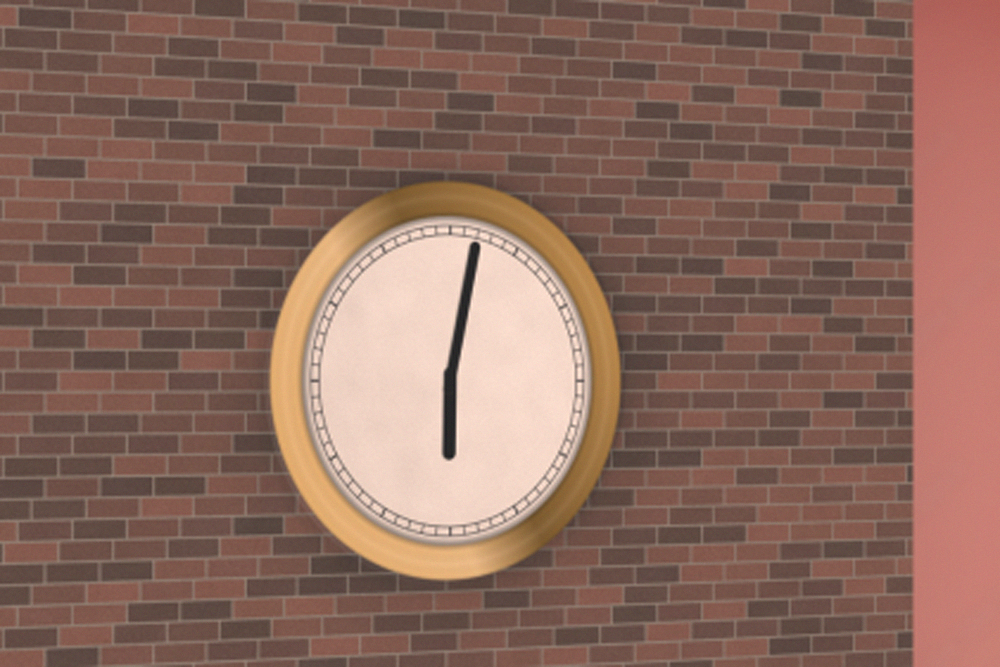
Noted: **6:02**
